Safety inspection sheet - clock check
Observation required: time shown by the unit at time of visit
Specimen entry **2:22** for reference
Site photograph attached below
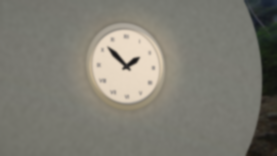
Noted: **1:52**
